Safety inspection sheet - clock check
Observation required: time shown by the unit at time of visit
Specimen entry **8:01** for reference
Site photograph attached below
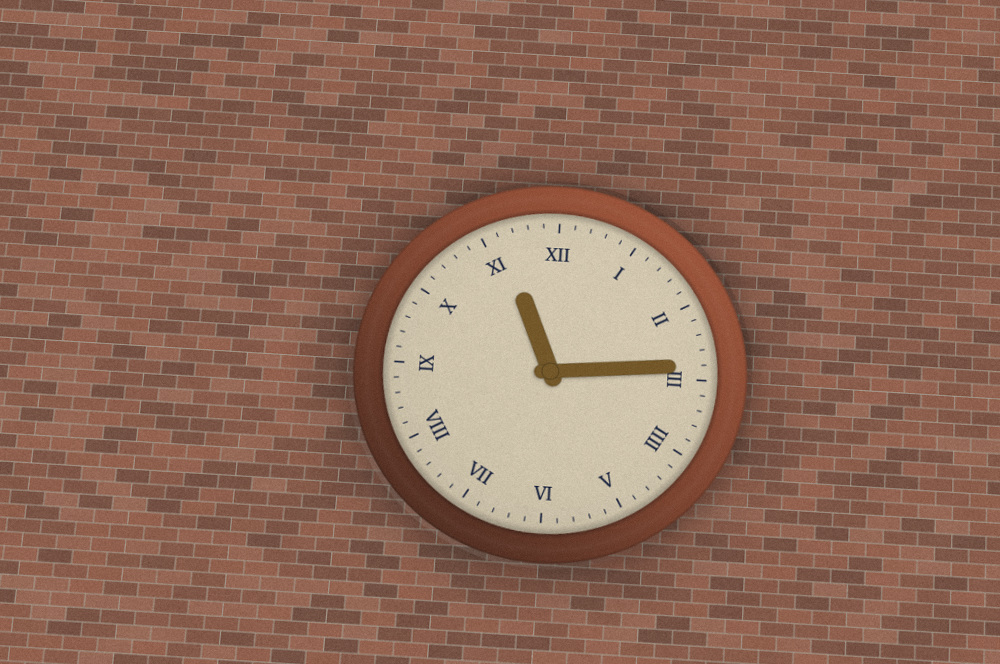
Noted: **11:14**
